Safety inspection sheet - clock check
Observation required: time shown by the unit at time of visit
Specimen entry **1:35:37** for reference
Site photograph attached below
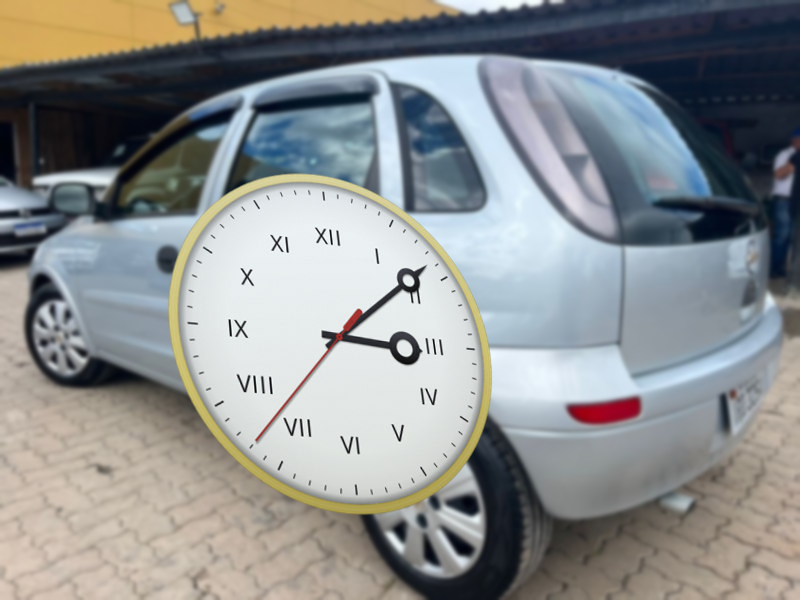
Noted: **3:08:37**
